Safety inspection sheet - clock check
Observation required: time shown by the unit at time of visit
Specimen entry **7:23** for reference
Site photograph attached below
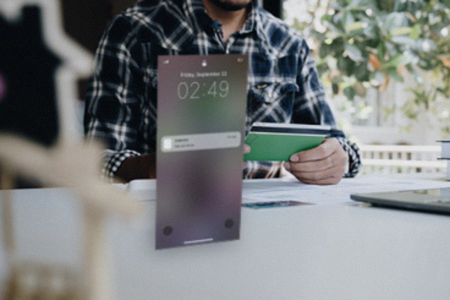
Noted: **2:49**
